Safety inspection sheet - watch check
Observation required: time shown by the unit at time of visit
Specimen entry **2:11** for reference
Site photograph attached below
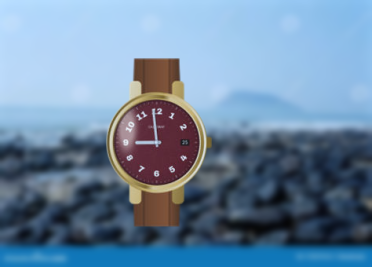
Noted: **8:59**
